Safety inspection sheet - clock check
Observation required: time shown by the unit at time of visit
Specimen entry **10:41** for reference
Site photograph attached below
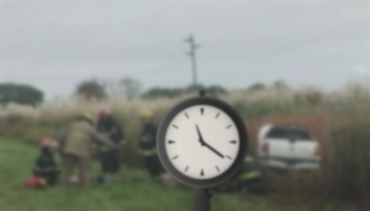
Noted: **11:21**
